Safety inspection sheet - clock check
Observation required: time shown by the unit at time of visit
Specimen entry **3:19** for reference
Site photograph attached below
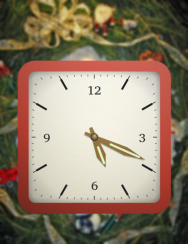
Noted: **5:19**
